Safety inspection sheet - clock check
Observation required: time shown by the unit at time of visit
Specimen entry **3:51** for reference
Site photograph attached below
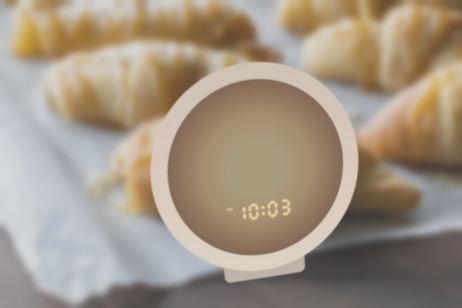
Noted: **10:03**
